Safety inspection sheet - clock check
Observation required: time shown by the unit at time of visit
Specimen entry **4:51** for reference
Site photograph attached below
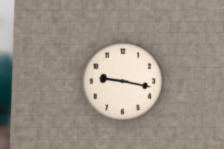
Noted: **9:17**
